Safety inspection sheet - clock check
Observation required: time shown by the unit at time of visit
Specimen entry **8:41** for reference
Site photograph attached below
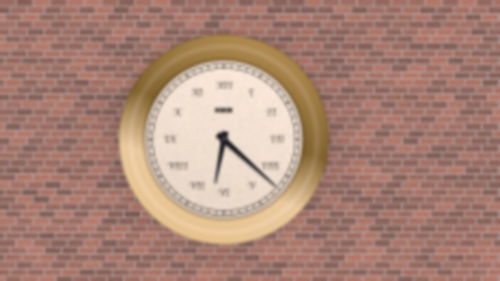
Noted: **6:22**
